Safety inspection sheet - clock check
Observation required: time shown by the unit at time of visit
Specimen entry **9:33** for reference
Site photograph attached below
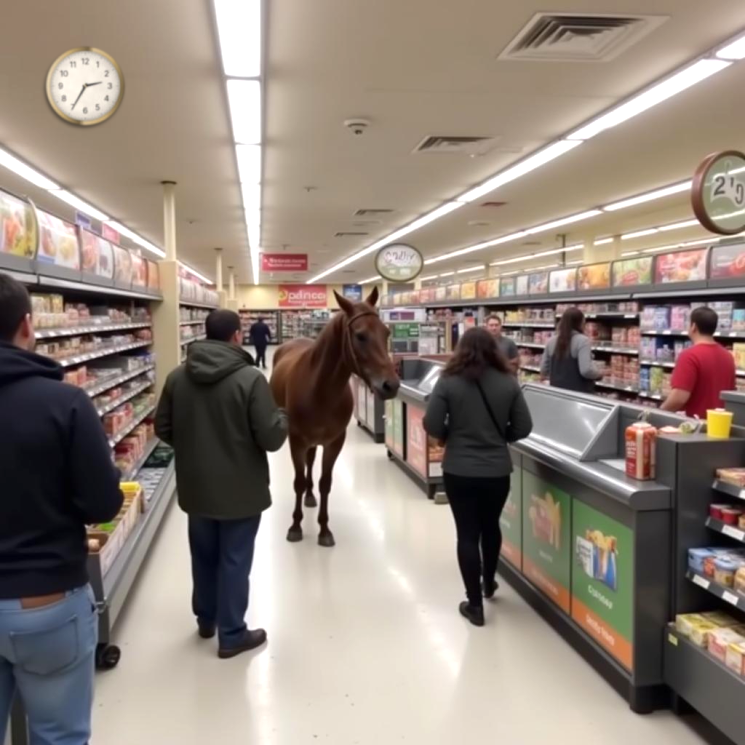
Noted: **2:35**
